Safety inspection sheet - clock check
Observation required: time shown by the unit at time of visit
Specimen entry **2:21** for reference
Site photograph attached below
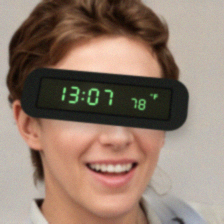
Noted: **13:07**
